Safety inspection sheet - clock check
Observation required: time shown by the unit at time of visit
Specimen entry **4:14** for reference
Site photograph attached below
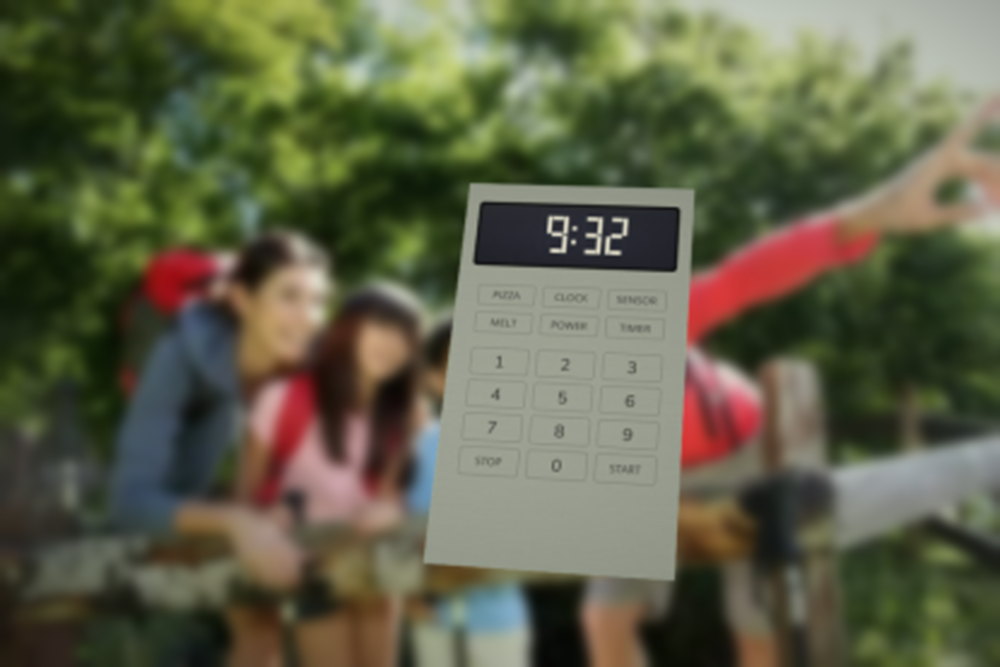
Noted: **9:32**
